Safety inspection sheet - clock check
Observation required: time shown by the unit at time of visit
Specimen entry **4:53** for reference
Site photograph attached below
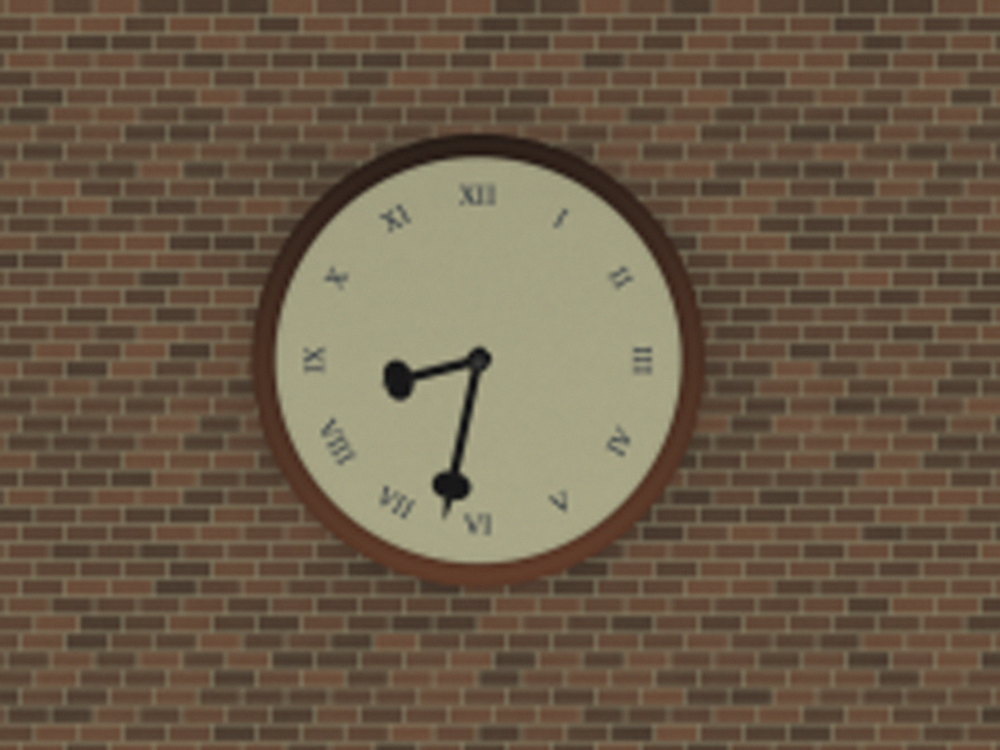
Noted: **8:32**
